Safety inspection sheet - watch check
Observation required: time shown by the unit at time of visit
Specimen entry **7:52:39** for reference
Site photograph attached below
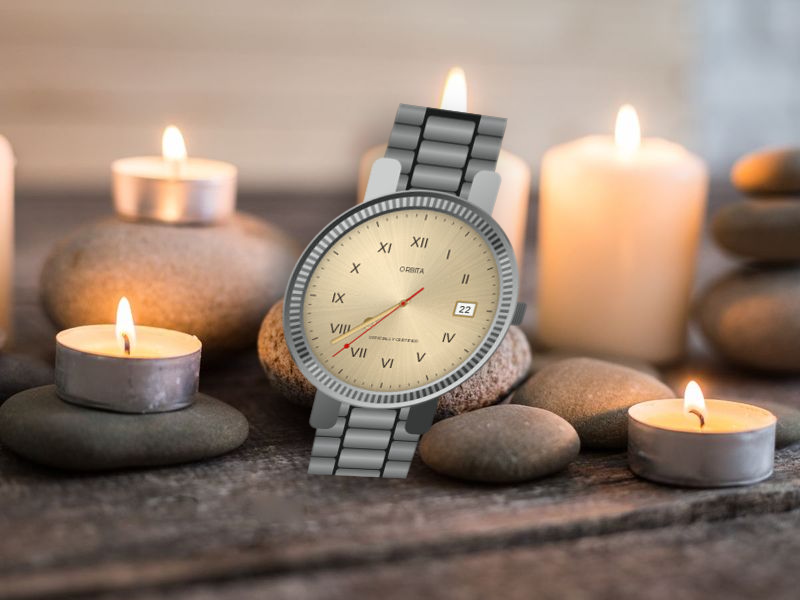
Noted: **7:38:37**
